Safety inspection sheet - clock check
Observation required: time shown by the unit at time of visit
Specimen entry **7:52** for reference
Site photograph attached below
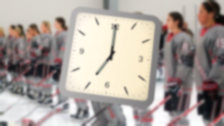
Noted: **7:00**
